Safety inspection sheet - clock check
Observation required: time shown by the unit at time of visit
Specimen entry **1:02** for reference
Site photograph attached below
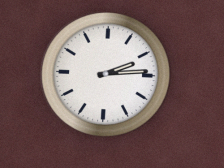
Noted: **2:14**
